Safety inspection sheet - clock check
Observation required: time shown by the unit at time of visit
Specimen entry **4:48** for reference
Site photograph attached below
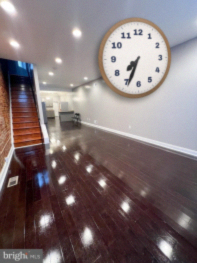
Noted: **7:34**
